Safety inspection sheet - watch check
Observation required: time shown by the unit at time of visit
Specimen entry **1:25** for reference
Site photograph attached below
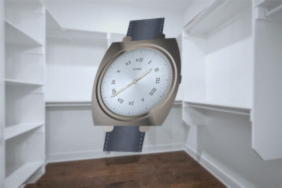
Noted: **1:39**
